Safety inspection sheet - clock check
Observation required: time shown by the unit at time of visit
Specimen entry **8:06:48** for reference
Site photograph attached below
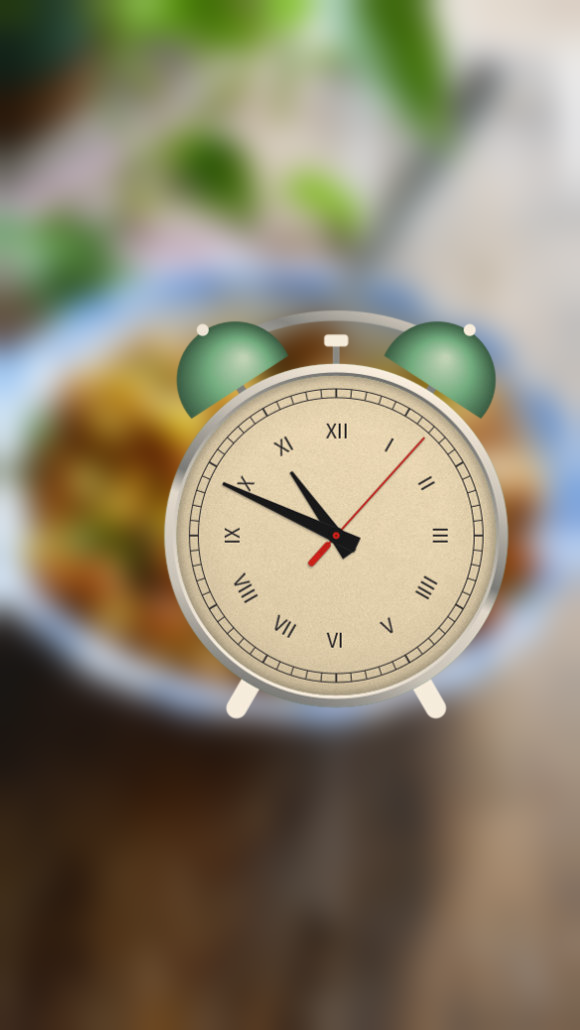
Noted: **10:49:07**
